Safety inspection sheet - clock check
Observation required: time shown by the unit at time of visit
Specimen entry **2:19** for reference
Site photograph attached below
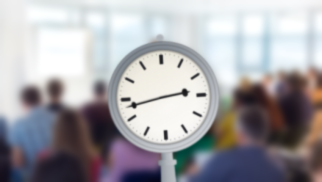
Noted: **2:43**
